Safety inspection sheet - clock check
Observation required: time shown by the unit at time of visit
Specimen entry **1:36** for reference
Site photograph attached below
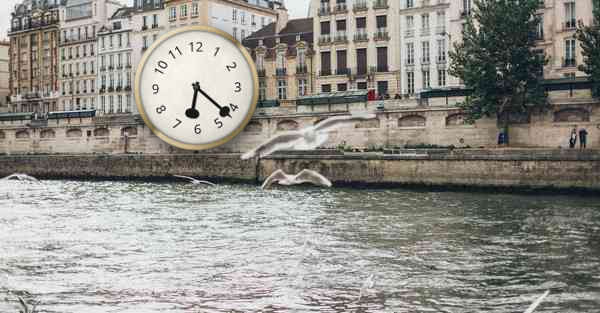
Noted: **6:22**
